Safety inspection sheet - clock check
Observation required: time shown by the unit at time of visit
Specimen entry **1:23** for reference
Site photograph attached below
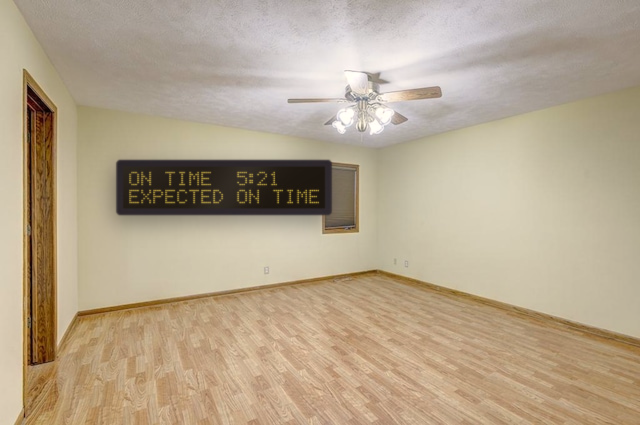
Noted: **5:21**
